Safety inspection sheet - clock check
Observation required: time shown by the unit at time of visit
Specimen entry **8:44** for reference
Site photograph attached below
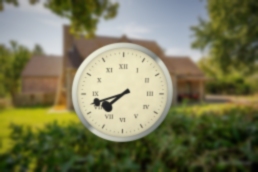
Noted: **7:42**
